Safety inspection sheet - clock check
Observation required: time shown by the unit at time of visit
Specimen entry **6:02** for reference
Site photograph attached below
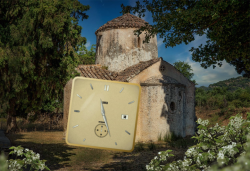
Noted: **11:26**
